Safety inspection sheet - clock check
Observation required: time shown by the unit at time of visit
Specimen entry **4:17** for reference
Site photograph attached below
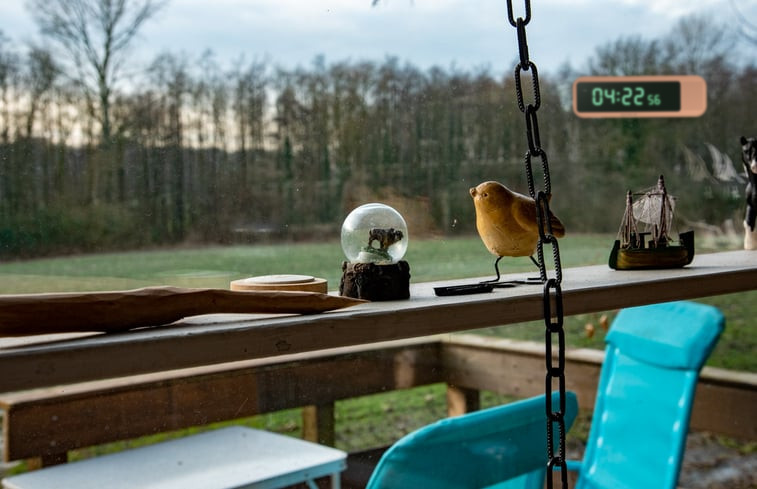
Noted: **4:22**
